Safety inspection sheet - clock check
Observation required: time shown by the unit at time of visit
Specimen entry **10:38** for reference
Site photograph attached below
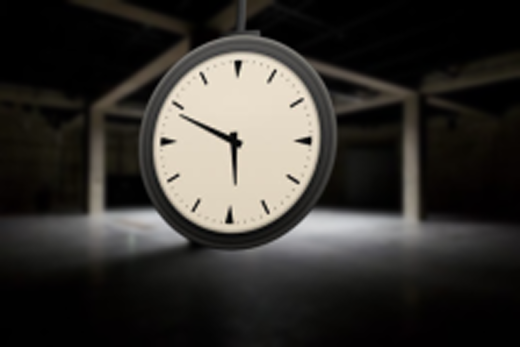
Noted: **5:49**
